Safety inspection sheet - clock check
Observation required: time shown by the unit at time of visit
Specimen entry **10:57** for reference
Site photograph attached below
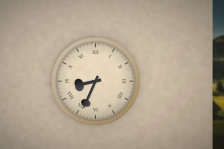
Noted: **8:34**
